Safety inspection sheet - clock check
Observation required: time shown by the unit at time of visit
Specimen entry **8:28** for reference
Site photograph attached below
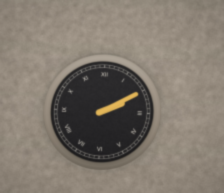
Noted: **2:10**
